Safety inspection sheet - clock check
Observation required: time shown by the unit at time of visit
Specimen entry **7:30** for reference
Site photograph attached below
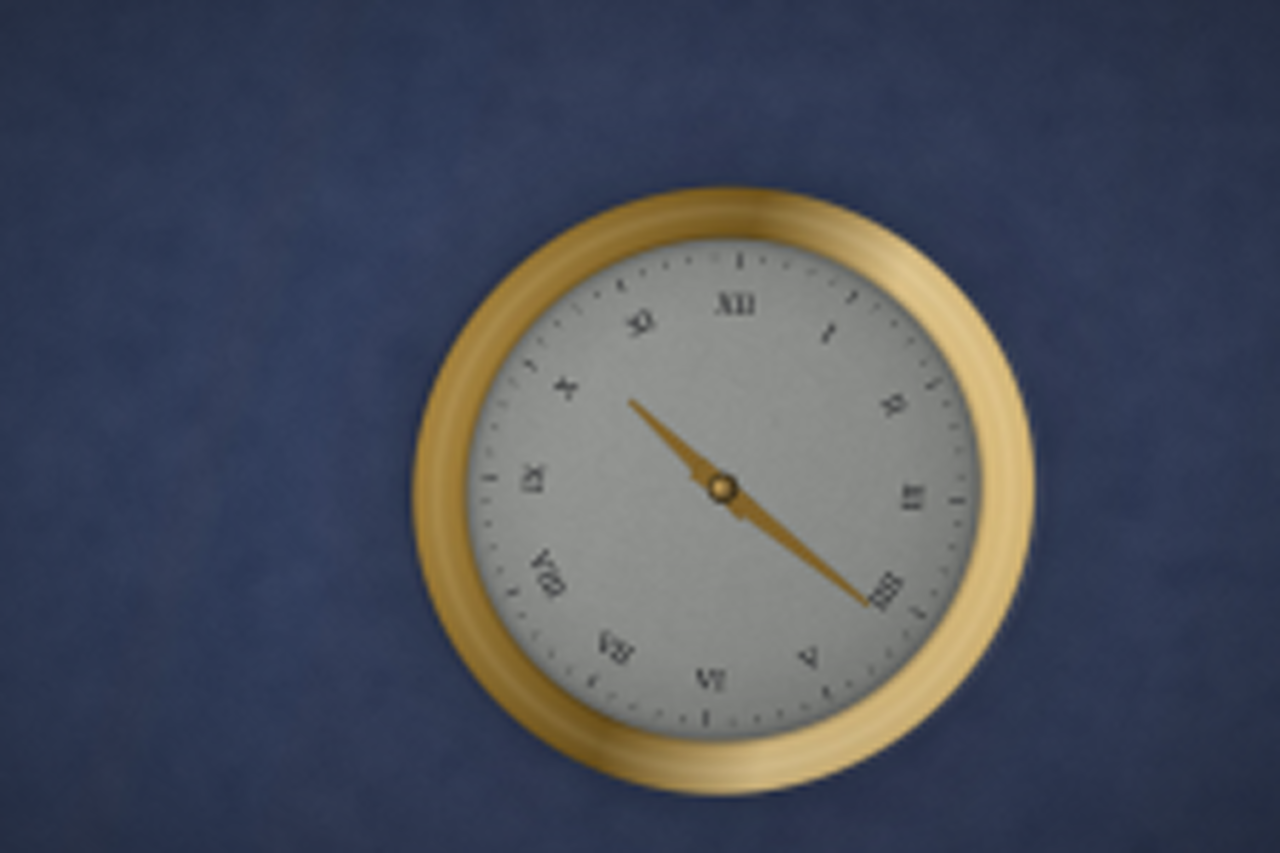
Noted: **10:21**
